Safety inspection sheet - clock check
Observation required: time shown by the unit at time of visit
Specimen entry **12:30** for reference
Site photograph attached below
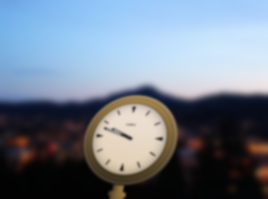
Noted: **9:48**
